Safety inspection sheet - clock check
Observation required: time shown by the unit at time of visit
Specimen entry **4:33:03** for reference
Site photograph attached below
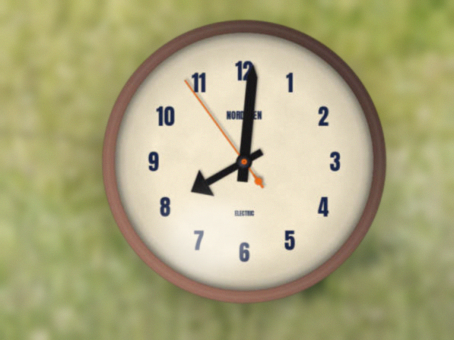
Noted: **8:00:54**
